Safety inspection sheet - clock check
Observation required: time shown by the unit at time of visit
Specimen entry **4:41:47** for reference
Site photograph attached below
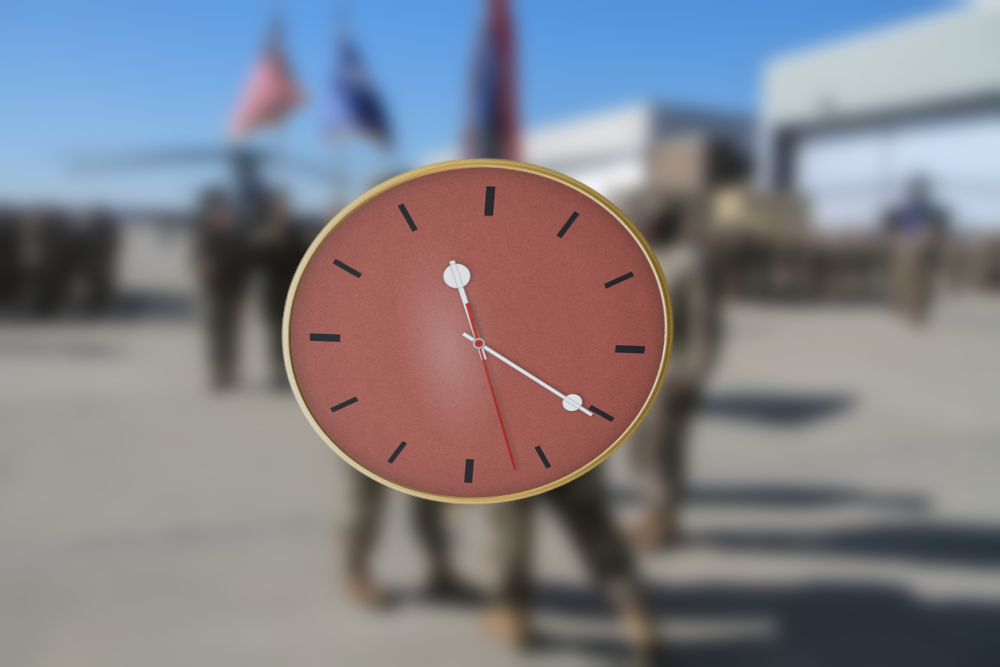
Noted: **11:20:27**
